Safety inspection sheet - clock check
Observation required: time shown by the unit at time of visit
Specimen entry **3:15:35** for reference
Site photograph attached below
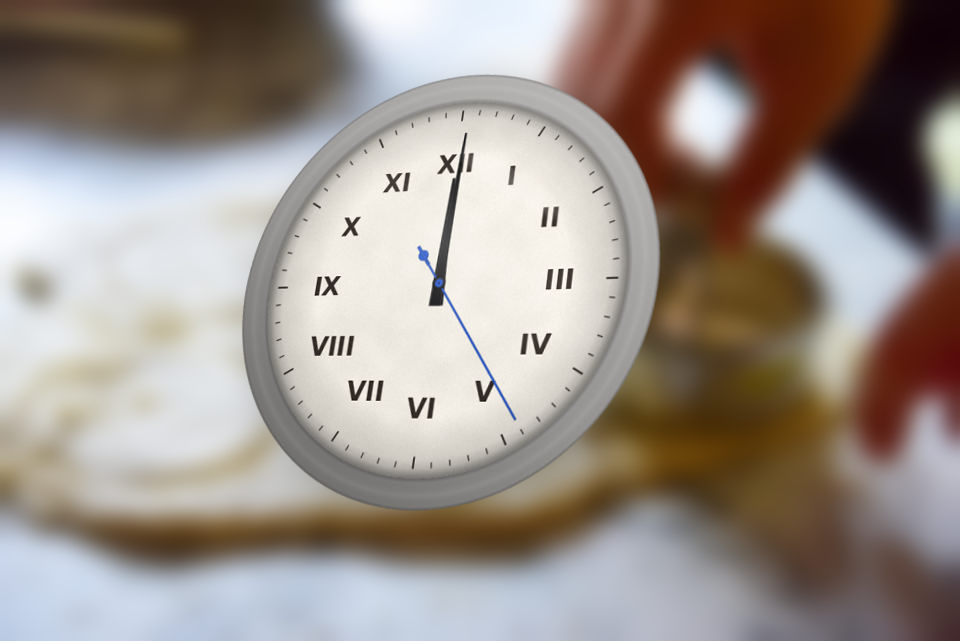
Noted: **12:00:24**
